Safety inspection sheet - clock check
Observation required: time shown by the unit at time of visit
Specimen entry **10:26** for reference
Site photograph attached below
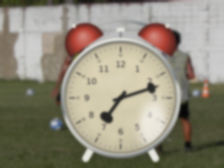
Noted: **7:12**
